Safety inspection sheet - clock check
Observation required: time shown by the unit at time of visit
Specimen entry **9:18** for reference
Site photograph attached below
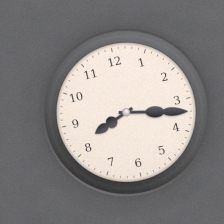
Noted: **8:17**
